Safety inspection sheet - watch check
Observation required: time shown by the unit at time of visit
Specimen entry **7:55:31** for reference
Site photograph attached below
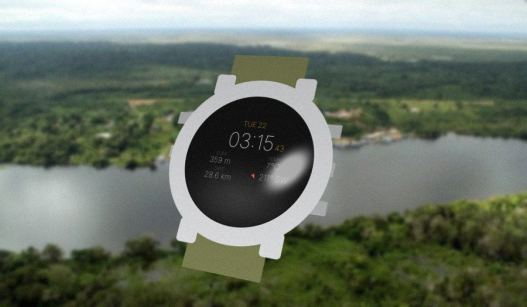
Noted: **3:15:43**
